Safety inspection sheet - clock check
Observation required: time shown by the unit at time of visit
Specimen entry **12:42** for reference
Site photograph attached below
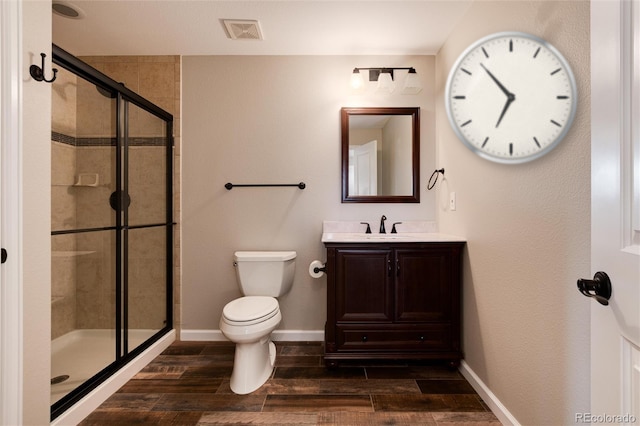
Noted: **6:53**
